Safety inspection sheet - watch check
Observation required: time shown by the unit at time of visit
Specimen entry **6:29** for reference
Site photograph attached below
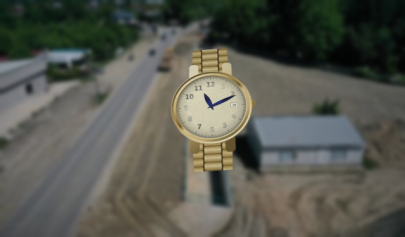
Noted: **11:11**
